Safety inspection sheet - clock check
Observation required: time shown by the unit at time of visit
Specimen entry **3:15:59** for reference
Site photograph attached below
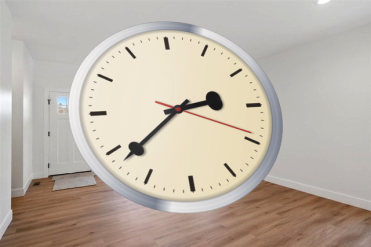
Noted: **2:38:19**
